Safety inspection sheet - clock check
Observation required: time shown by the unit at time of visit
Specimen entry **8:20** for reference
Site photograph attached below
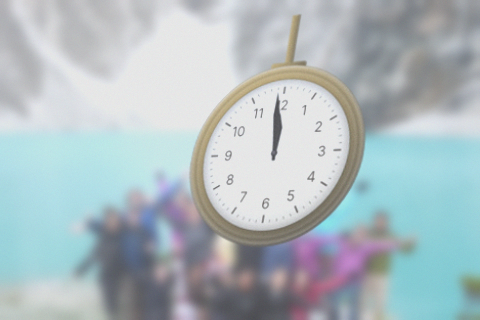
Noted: **11:59**
